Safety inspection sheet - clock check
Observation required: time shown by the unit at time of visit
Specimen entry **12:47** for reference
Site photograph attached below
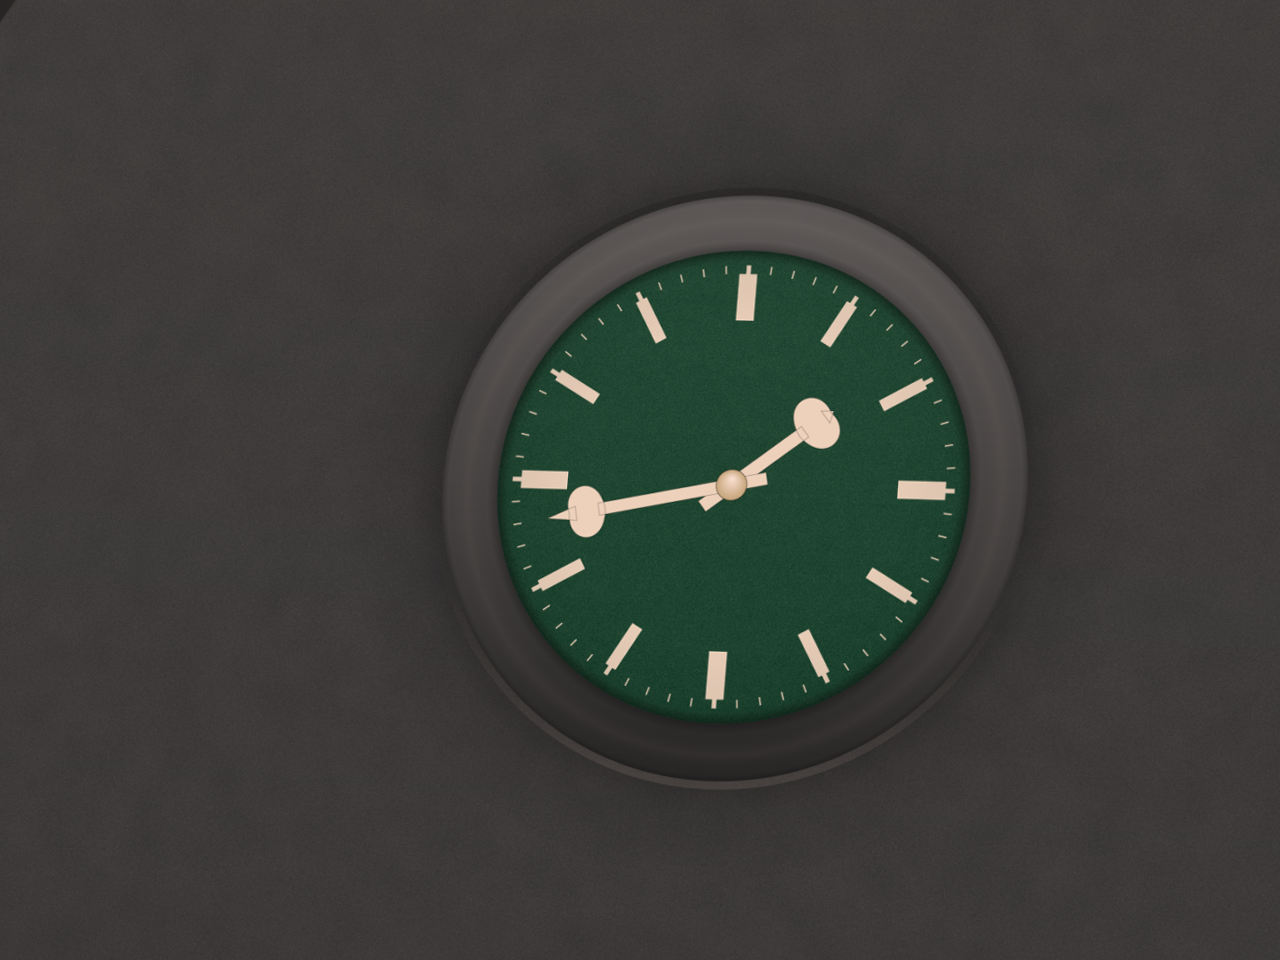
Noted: **1:43**
